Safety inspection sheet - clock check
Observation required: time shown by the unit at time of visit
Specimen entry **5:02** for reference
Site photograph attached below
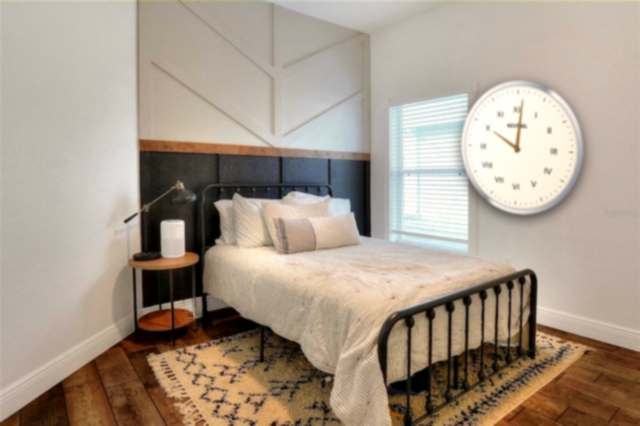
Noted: **10:01**
